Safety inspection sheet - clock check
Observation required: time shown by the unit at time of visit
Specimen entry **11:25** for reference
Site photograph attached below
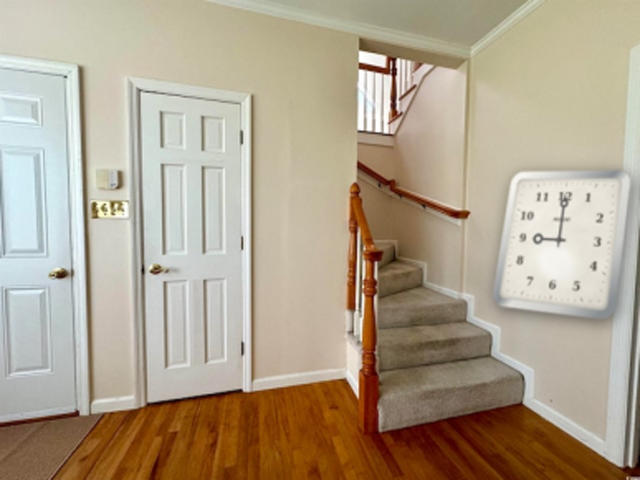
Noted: **9:00**
